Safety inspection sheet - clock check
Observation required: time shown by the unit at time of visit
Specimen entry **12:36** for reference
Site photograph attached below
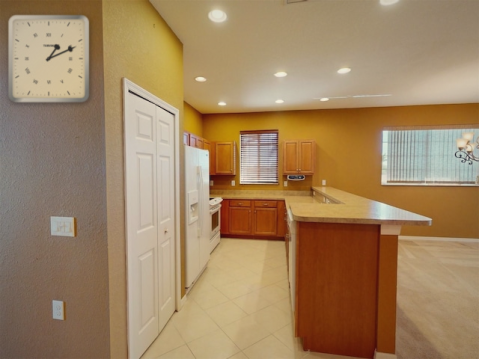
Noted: **1:11**
